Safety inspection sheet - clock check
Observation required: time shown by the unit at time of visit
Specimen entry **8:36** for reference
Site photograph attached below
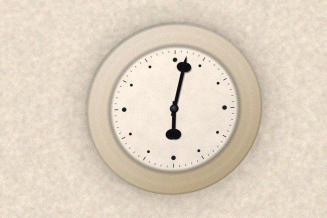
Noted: **6:02**
